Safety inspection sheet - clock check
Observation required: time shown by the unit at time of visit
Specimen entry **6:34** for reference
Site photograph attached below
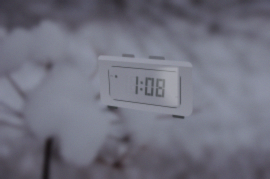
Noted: **1:08**
